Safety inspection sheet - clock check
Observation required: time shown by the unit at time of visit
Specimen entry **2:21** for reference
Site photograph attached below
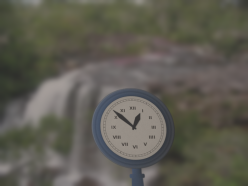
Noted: **12:52**
